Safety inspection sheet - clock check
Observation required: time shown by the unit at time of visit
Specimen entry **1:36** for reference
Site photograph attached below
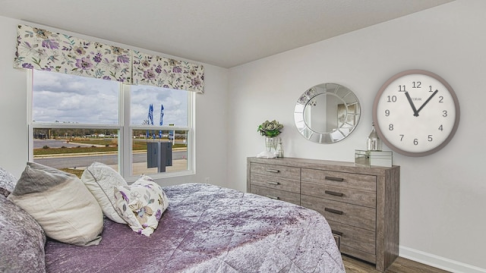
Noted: **11:07**
